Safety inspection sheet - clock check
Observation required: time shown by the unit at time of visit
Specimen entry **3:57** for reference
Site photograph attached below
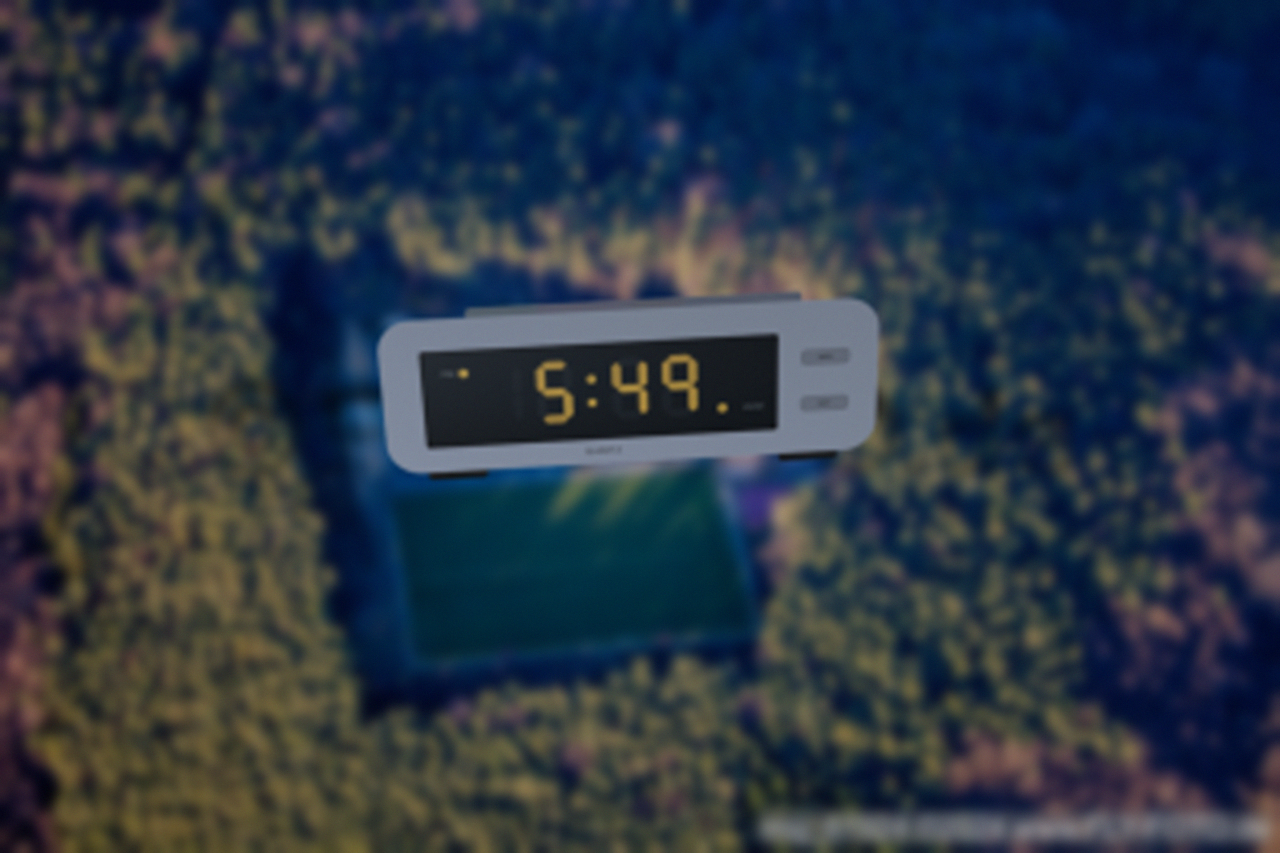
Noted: **5:49**
